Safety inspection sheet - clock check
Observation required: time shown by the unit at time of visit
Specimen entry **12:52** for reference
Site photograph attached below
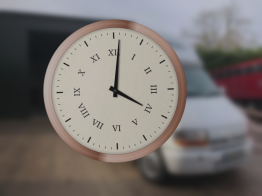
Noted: **4:01**
